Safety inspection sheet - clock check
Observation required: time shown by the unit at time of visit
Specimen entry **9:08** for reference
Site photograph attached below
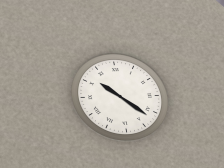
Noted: **10:22**
